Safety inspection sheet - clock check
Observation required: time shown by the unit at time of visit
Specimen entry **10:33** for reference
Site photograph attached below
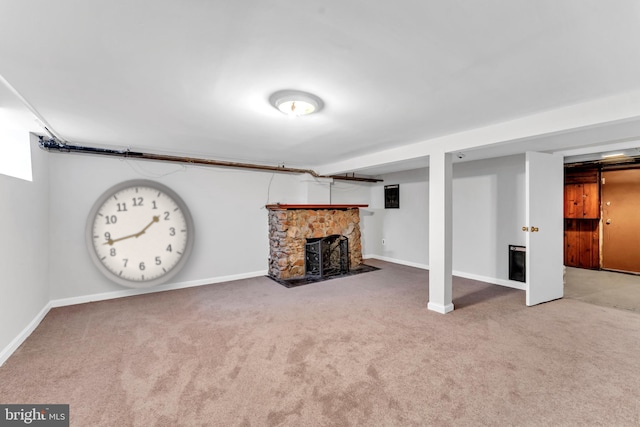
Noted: **1:43**
